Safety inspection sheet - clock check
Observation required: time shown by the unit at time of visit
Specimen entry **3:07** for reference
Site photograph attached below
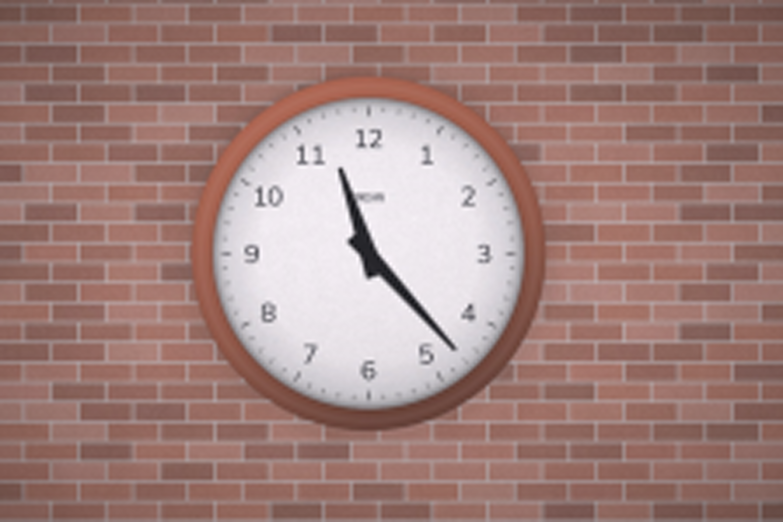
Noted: **11:23**
